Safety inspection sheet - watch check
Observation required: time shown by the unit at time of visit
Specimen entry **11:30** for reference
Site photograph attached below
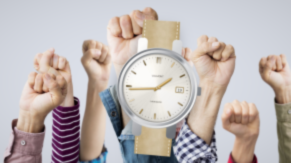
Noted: **1:44**
